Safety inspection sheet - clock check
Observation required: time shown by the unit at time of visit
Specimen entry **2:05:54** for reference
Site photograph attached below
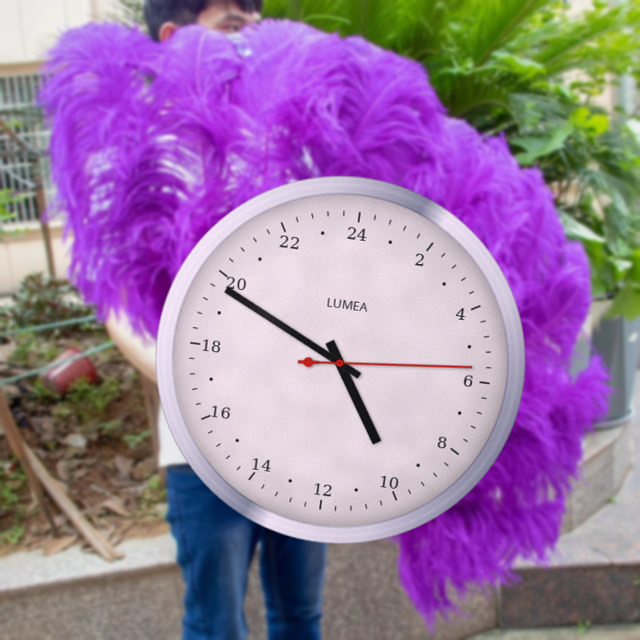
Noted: **9:49:14**
